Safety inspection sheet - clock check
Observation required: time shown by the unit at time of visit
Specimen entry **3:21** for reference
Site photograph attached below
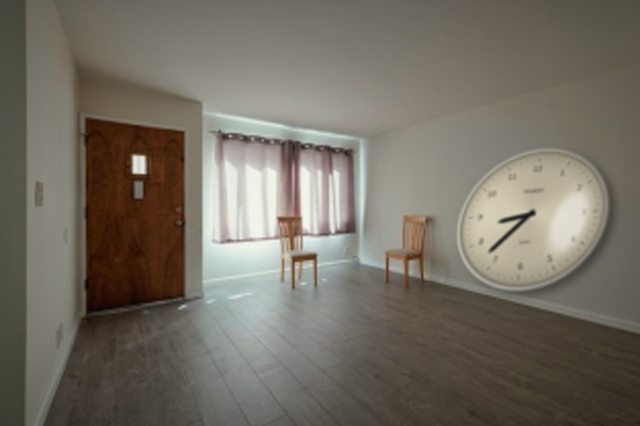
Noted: **8:37**
